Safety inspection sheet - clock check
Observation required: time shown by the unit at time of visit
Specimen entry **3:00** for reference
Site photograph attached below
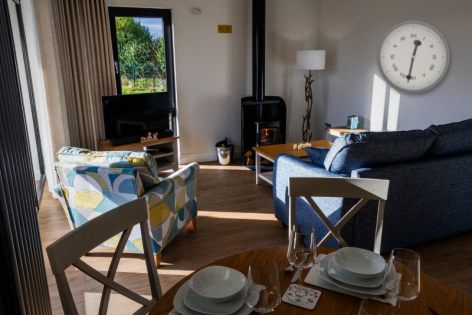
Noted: **12:32**
